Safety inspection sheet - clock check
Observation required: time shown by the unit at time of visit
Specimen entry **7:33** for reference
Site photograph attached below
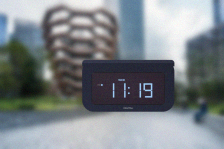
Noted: **11:19**
